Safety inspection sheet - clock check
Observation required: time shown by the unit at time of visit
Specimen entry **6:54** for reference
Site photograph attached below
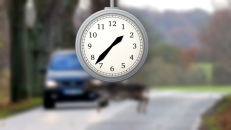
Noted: **1:37**
